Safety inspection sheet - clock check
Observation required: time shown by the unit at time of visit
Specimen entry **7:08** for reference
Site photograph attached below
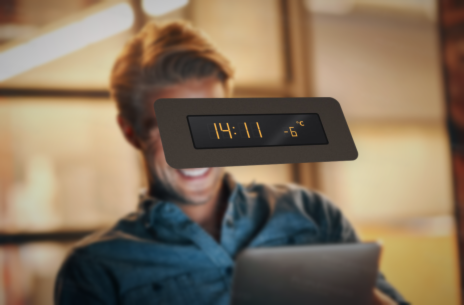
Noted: **14:11**
